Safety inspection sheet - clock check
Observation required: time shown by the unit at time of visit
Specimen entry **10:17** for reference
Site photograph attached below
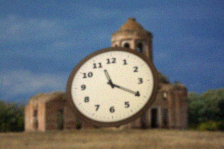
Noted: **11:20**
